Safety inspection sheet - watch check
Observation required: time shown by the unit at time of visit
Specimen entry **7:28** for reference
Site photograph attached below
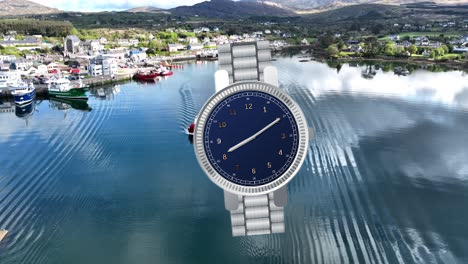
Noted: **8:10**
